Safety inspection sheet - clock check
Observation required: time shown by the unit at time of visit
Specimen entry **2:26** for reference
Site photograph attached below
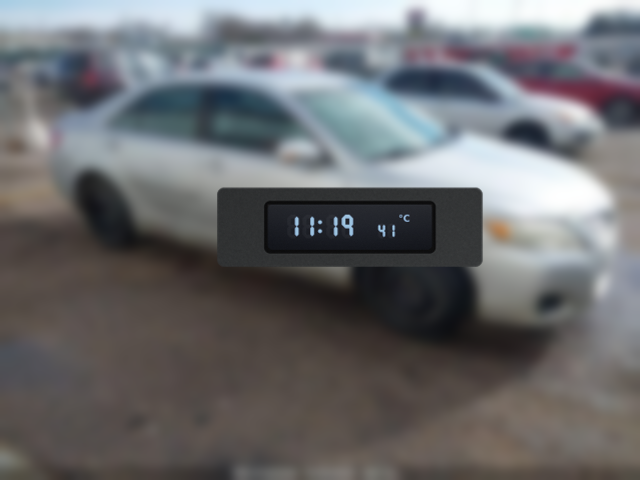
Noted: **11:19**
